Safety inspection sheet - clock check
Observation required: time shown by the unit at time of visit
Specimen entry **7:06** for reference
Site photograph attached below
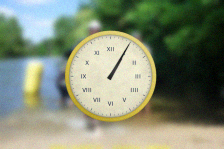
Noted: **1:05**
